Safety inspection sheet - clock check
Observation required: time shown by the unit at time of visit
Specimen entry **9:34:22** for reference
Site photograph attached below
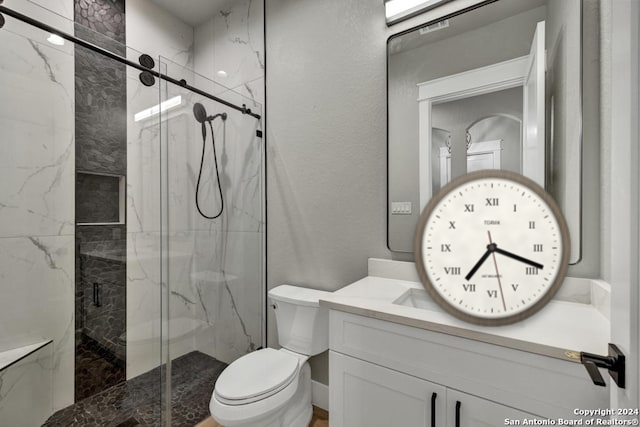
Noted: **7:18:28**
